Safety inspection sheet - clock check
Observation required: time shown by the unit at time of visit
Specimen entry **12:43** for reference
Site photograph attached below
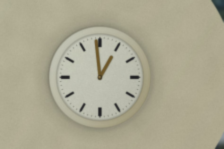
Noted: **12:59**
